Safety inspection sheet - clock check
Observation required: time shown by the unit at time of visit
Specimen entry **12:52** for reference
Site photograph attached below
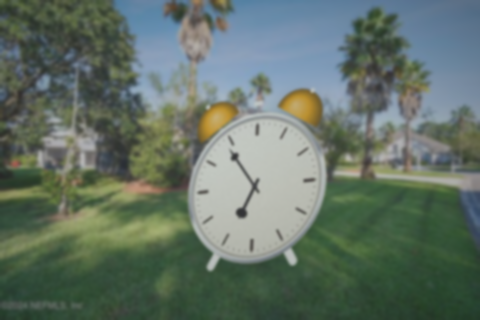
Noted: **6:54**
